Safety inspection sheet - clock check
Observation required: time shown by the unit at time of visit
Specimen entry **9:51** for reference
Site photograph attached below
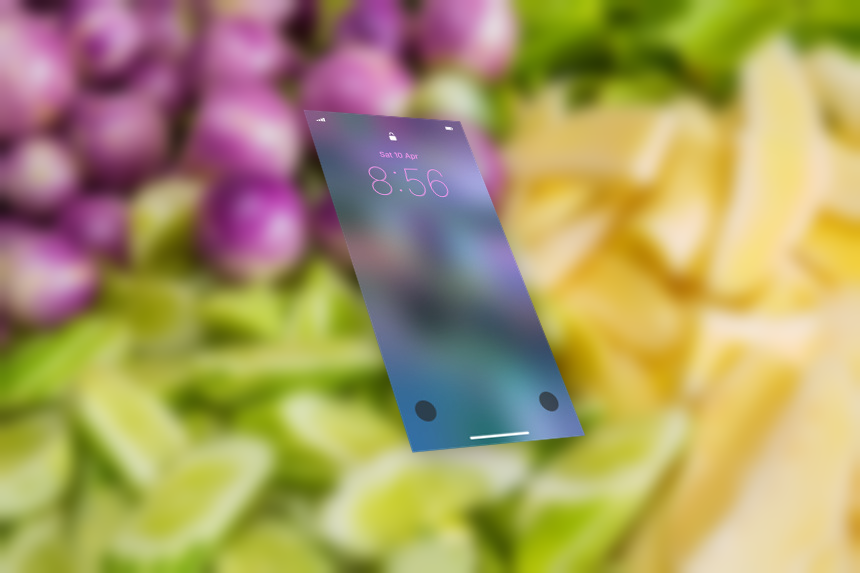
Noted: **8:56**
